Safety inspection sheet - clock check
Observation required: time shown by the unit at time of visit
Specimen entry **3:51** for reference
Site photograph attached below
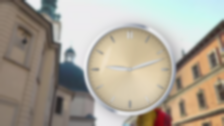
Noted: **9:12**
